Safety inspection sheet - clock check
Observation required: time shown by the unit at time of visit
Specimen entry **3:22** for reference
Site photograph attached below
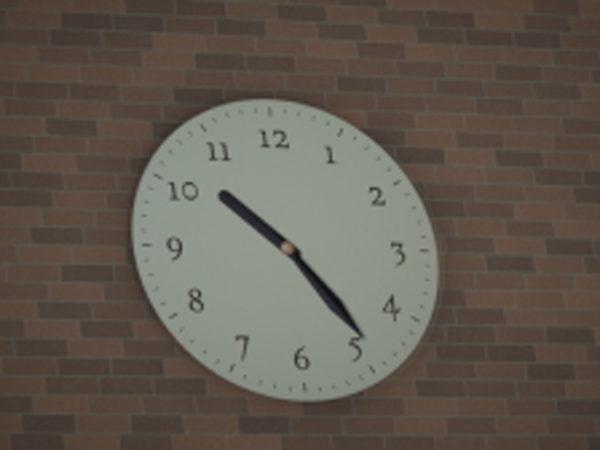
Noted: **10:24**
